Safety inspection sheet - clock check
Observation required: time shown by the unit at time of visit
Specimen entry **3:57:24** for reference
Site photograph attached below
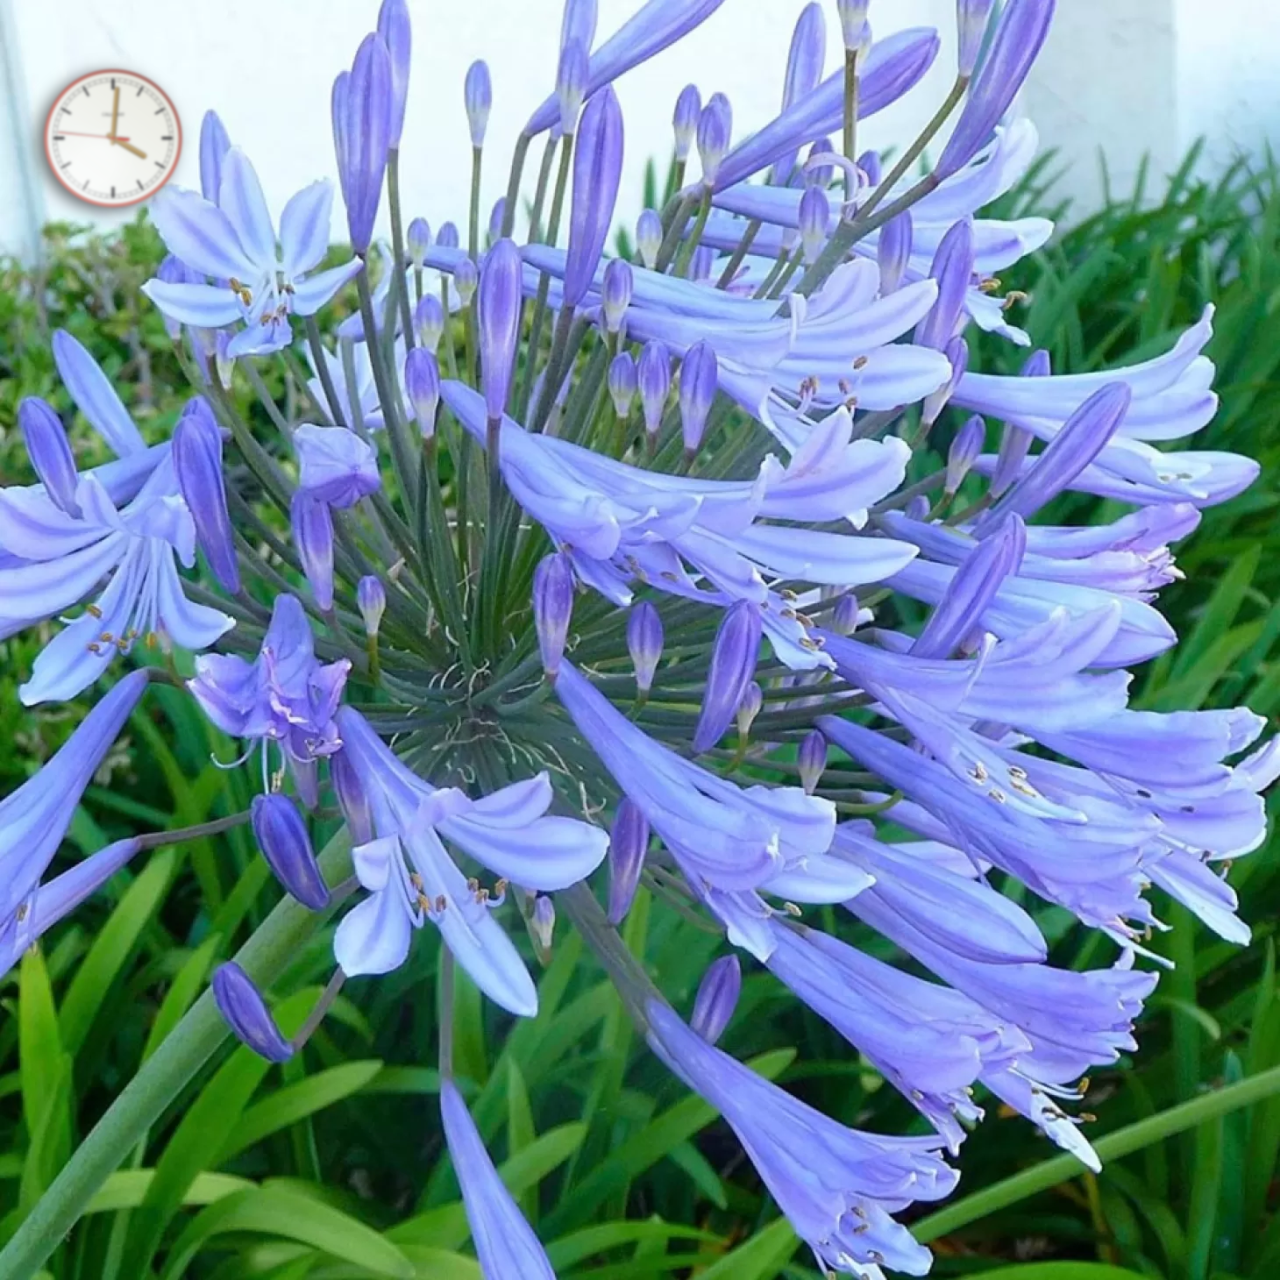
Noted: **4:00:46**
